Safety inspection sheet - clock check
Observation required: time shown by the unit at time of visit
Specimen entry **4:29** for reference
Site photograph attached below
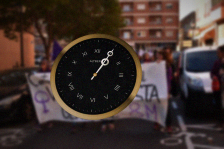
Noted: **1:05**
